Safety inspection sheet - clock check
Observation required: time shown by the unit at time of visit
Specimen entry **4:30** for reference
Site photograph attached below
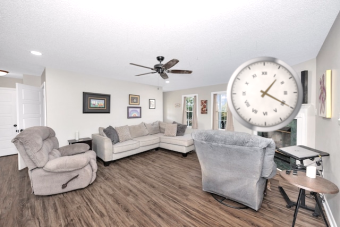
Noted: **1:20**
